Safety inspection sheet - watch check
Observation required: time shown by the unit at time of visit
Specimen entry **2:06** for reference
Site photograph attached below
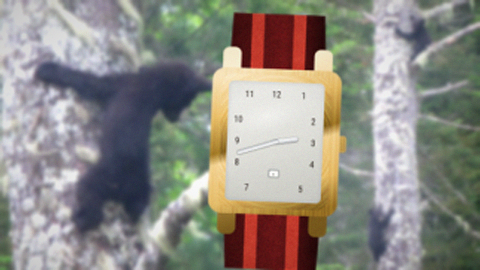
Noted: **2:42**
